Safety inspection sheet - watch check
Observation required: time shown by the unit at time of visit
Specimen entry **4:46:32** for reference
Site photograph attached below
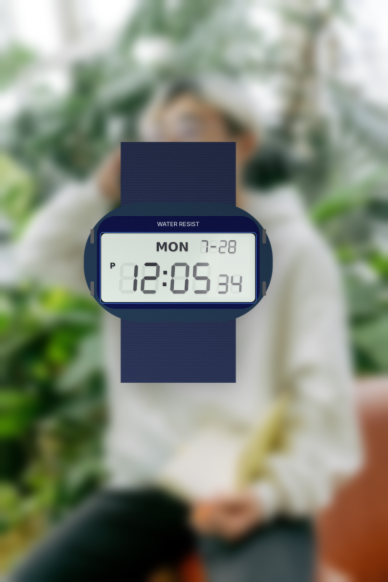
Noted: **12:05:34**
